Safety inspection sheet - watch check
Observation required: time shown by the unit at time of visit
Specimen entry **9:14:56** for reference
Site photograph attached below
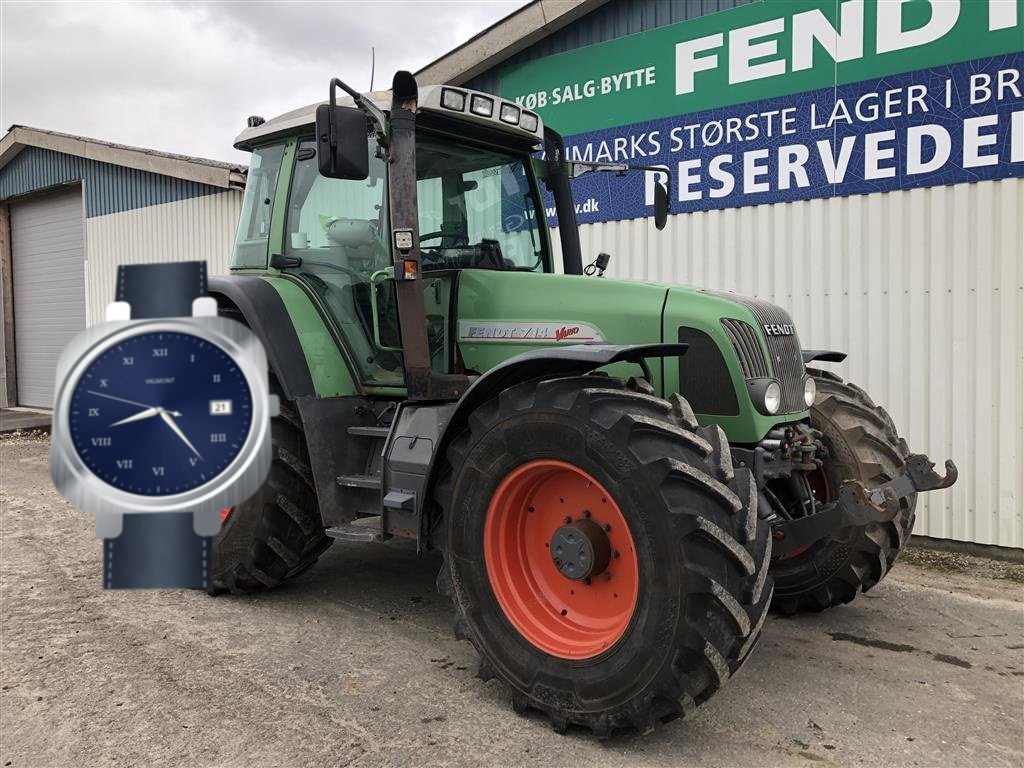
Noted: **8:23:48**
